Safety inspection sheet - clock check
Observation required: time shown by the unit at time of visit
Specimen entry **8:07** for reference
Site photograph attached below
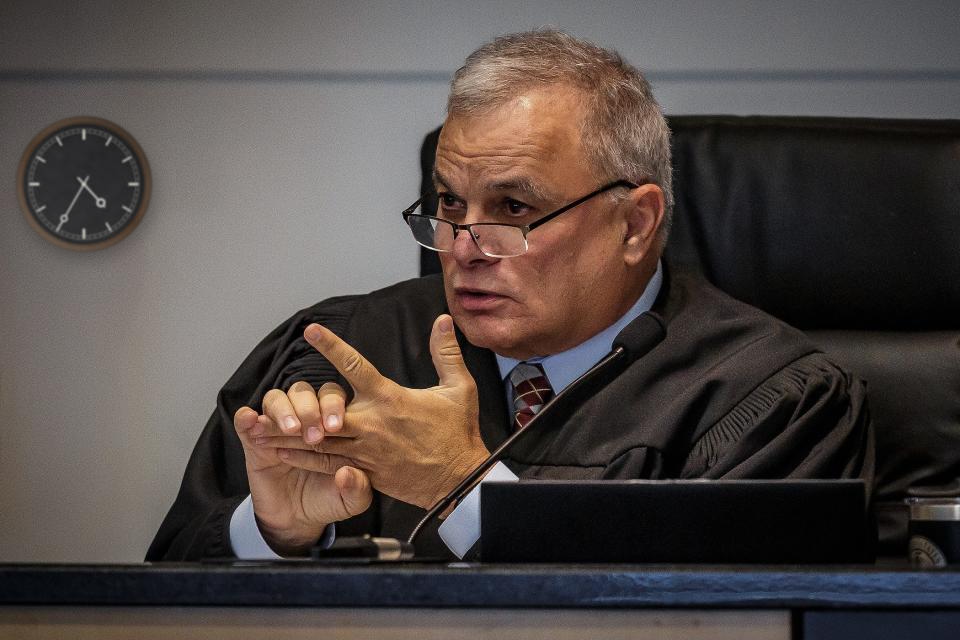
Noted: **4:35**
